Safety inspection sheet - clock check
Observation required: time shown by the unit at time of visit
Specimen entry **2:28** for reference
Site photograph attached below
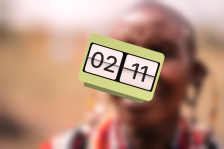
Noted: **2:11**
